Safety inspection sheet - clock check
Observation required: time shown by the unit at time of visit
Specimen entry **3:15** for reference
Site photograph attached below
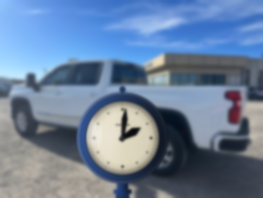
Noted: **2:01**
